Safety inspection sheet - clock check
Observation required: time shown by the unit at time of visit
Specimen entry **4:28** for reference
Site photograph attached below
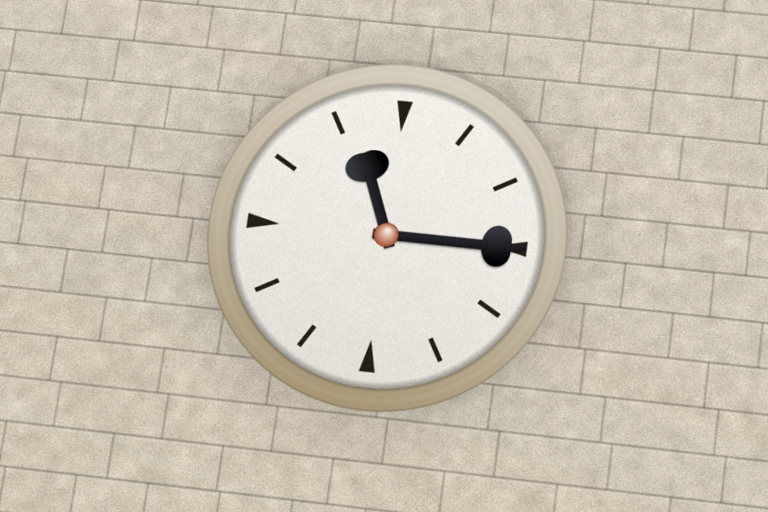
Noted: **11:15**
